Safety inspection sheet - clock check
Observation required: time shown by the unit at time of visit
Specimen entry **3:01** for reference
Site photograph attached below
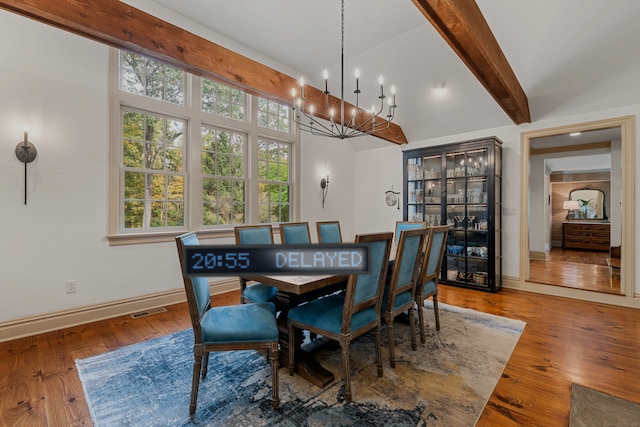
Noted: **20:55**
